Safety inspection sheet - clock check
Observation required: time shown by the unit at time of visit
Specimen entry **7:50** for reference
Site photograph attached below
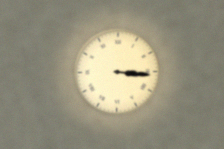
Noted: **3:16**
